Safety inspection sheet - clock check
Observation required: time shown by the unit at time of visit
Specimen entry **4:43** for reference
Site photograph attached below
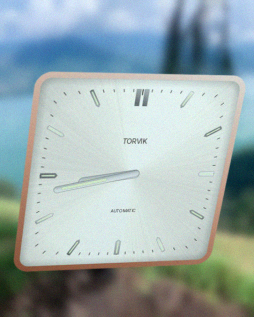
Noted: **8:43**
